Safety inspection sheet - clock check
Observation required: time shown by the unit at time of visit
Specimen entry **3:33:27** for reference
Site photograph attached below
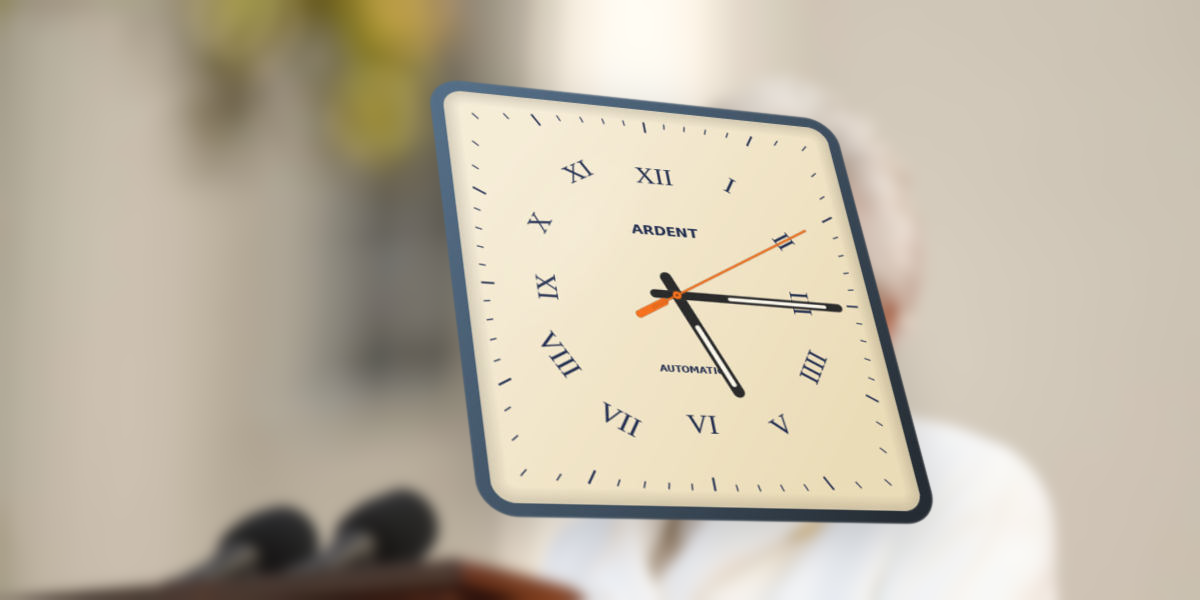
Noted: **5:15:10**
